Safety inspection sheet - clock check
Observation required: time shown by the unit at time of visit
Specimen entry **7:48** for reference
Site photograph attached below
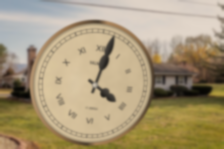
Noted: **4:02**
